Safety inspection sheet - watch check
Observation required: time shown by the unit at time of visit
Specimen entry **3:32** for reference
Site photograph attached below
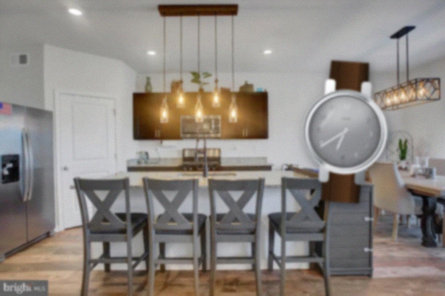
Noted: **6:39**
